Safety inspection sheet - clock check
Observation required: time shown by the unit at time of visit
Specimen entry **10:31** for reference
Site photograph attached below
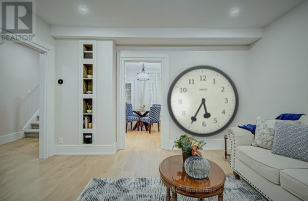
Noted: **5:35**
